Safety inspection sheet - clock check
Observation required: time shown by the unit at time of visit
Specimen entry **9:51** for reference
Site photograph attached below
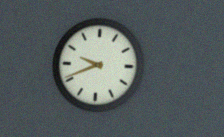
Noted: **9:41**
